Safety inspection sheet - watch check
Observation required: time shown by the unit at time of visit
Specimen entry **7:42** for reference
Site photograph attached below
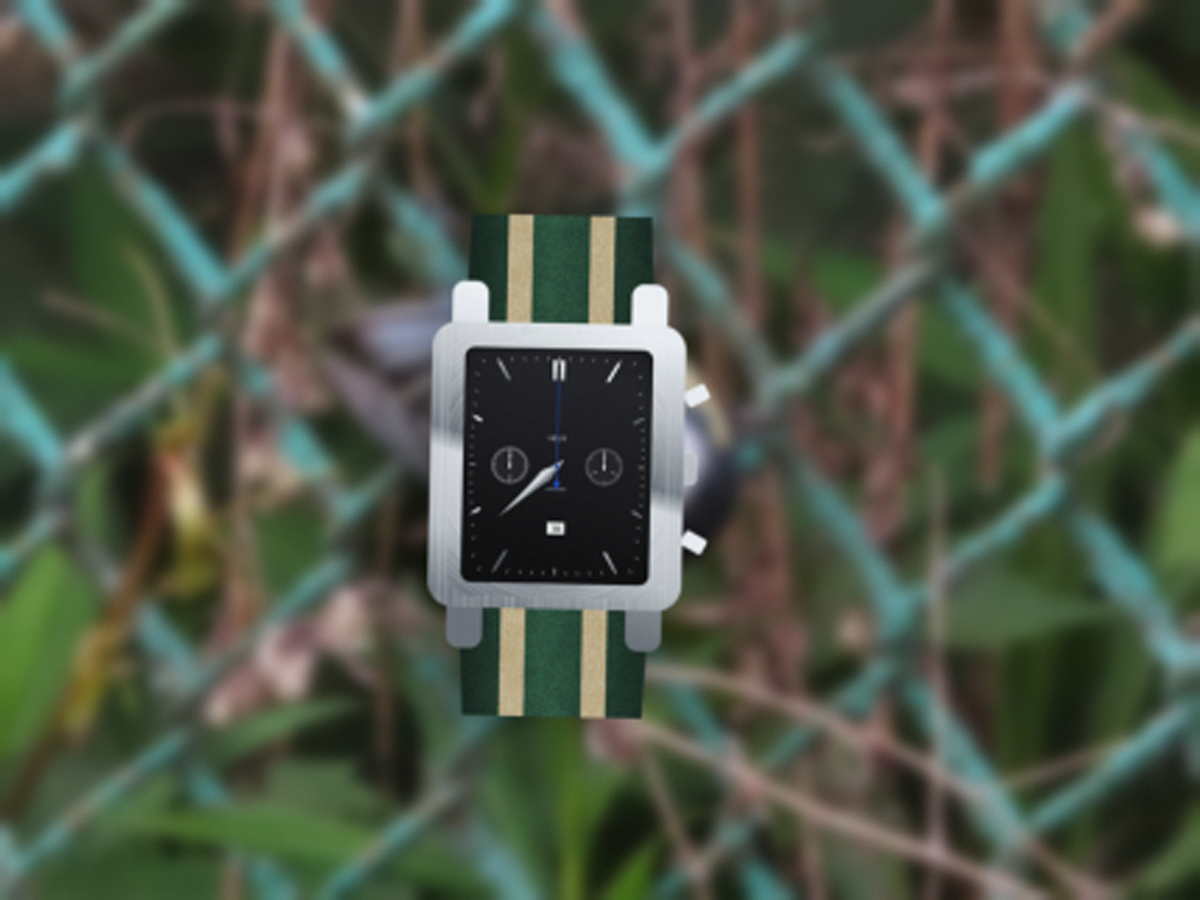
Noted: **7:38**
